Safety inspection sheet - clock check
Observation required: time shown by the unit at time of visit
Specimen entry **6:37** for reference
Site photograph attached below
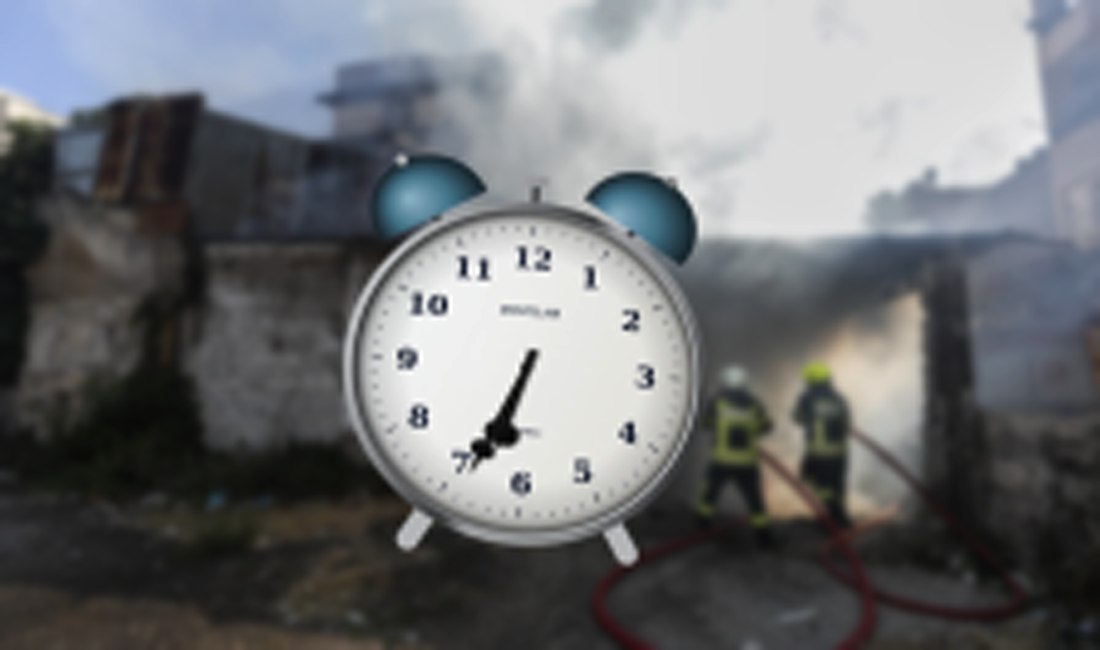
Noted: **6:34**
